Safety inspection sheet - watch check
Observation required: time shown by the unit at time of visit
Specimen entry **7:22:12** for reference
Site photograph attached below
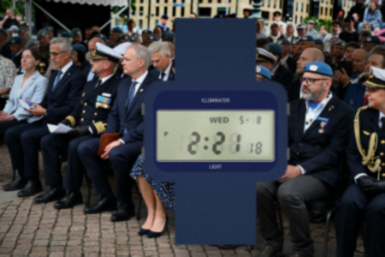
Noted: **2:21:18**
